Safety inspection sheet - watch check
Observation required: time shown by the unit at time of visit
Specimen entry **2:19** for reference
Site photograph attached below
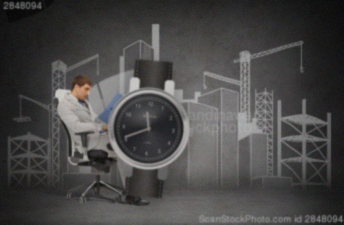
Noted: **11:41**
